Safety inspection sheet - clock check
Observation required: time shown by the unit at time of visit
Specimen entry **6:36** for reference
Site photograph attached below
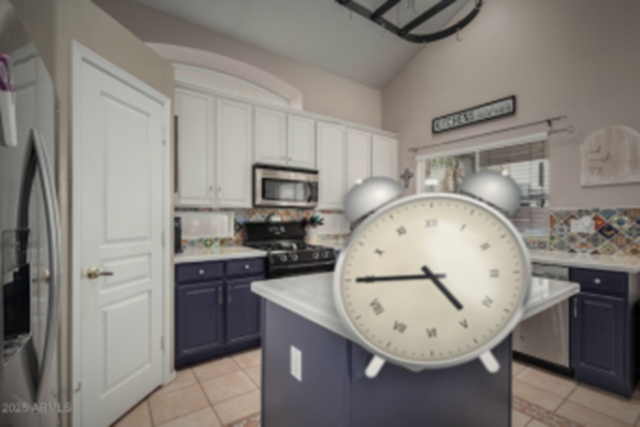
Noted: **4:45**
